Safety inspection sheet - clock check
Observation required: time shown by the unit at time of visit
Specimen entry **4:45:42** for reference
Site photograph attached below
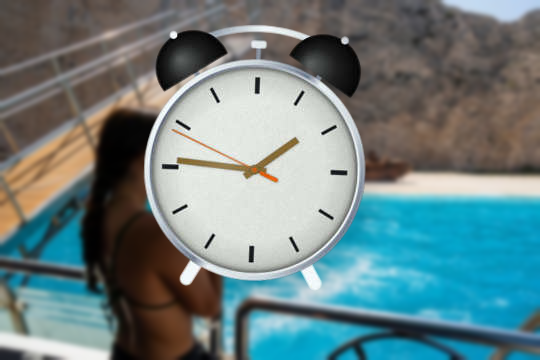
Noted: **1:45:49**
